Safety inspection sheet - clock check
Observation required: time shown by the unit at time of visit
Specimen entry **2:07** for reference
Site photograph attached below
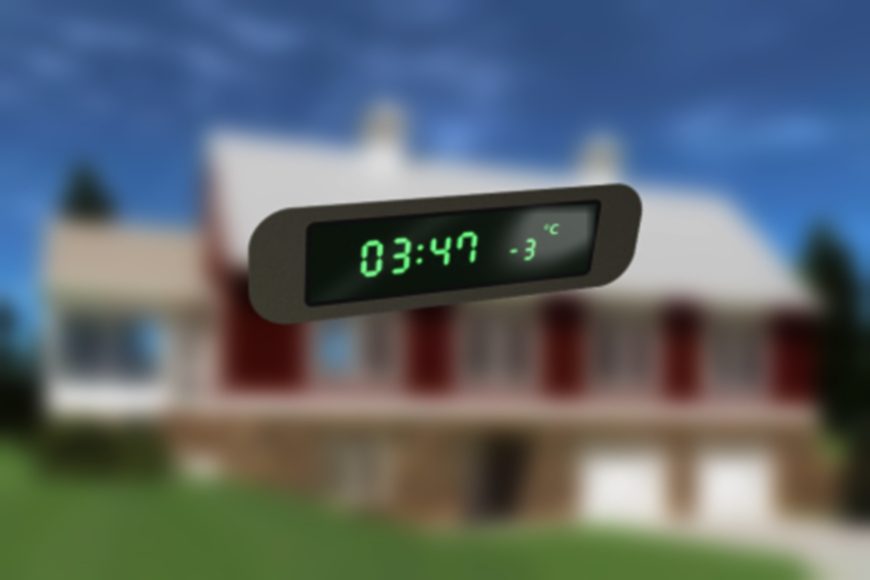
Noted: **3:47**
